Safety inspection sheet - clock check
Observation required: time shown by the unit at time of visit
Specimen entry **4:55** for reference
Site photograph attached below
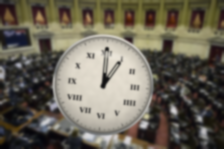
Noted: **1:00**
